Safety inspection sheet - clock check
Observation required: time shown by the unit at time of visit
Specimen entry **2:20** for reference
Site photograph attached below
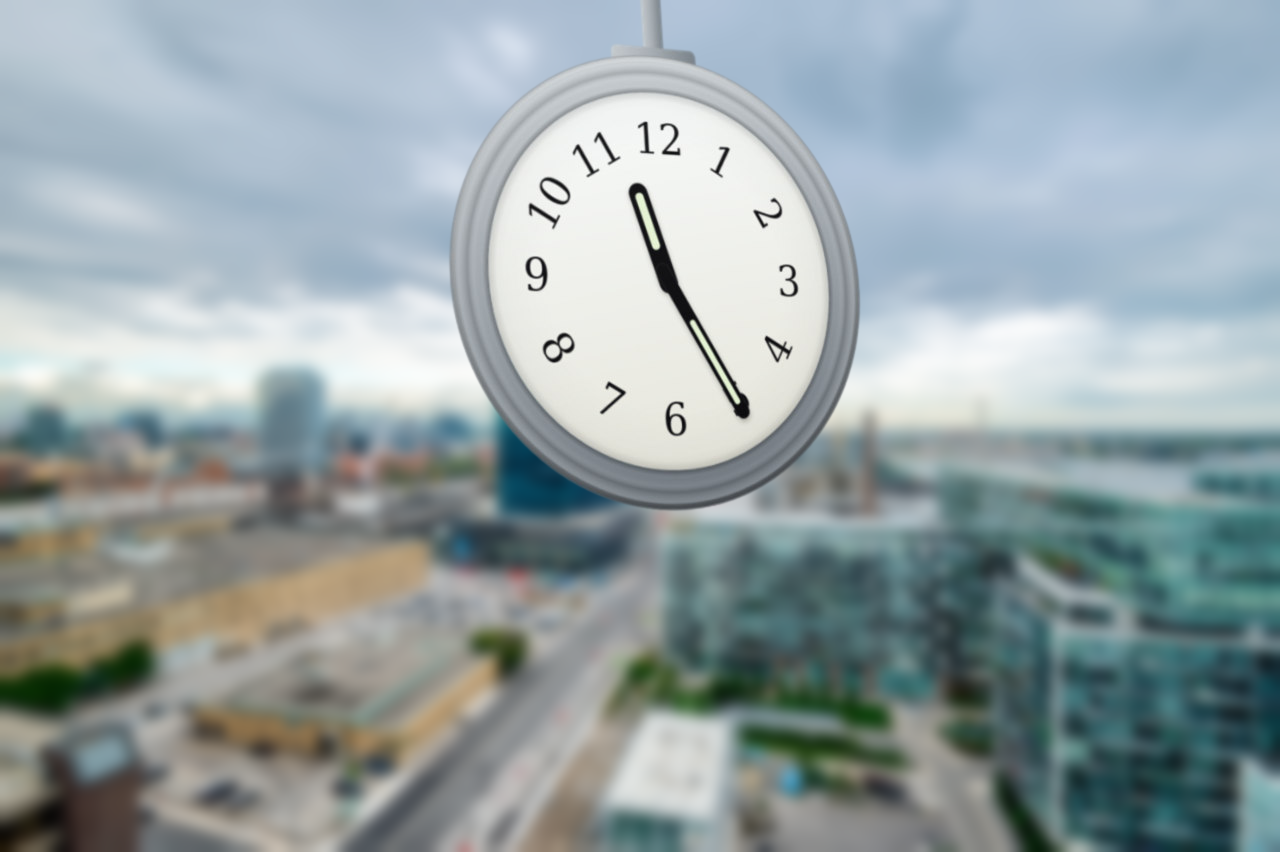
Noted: **11:25**
